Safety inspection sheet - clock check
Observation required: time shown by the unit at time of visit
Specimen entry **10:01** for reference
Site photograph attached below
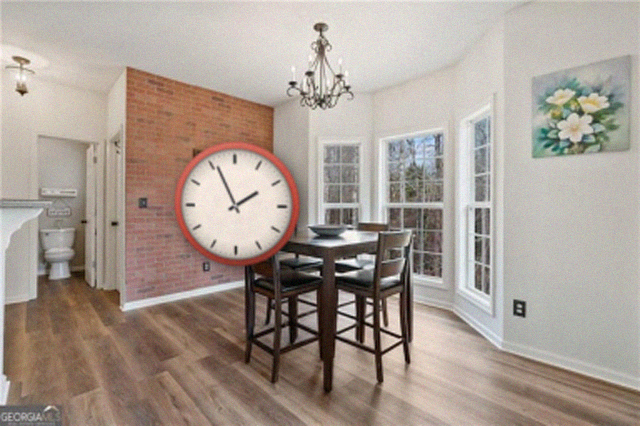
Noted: **1:56**
